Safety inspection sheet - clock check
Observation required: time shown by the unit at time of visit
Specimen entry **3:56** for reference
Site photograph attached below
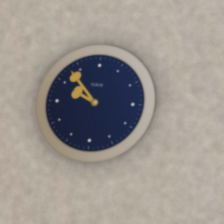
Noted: **9:53**
